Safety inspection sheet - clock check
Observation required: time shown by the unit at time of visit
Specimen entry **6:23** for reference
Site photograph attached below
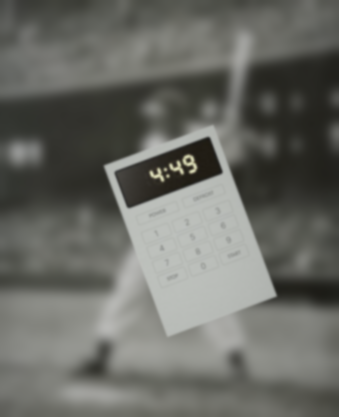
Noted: **4:49**
